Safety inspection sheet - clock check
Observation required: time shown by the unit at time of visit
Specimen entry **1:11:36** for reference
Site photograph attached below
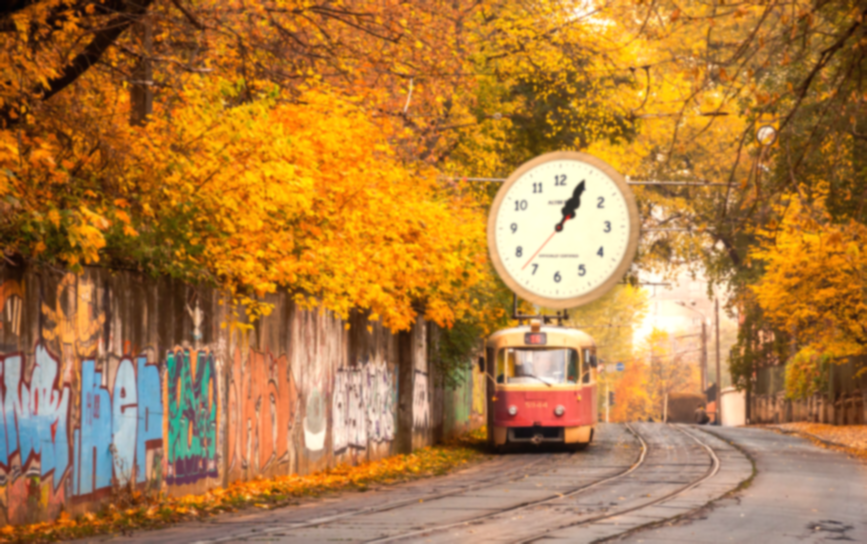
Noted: **1:04:37**
